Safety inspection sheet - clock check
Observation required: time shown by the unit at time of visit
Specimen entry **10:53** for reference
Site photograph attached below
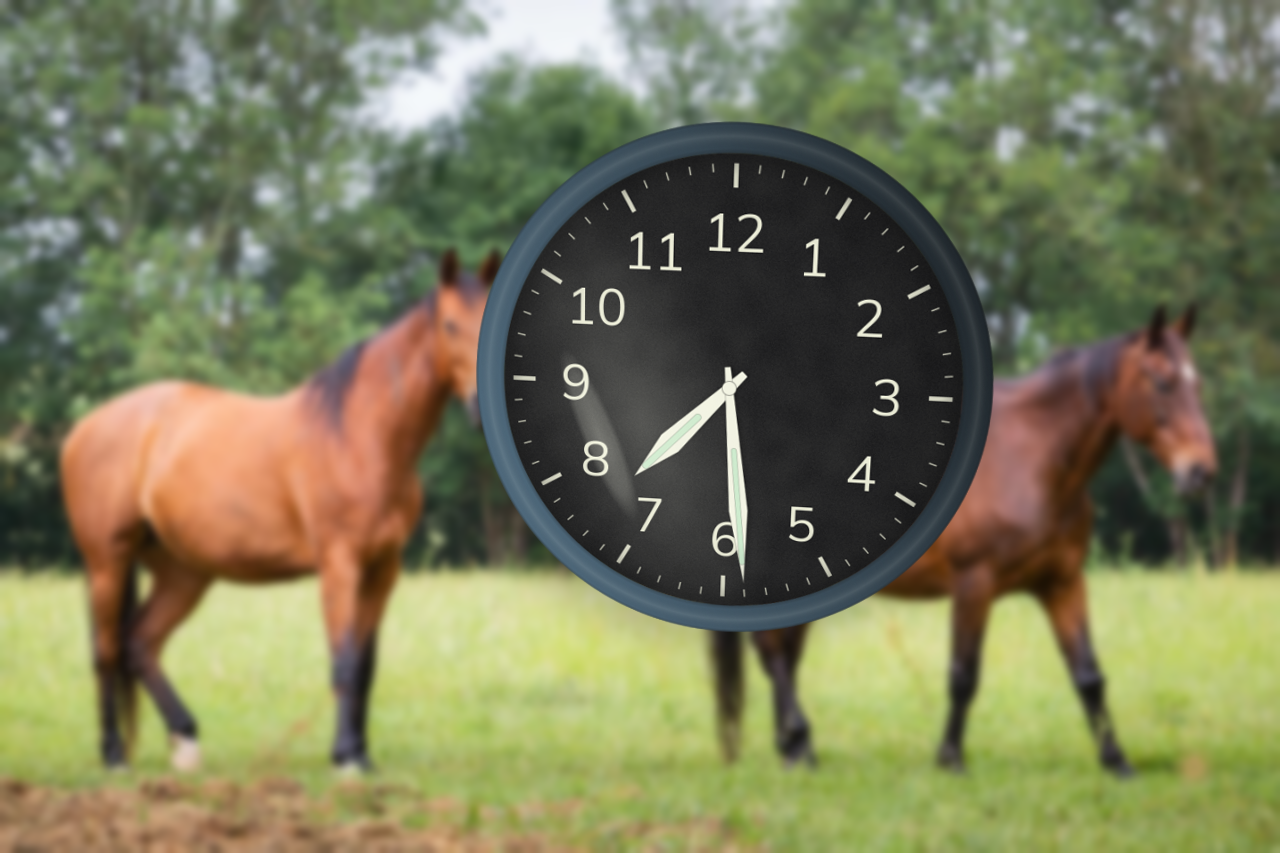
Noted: **7:29**
